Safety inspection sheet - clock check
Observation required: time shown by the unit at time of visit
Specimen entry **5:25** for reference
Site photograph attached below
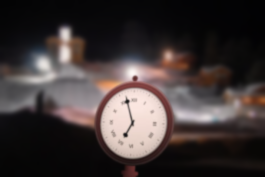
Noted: **6:57**
